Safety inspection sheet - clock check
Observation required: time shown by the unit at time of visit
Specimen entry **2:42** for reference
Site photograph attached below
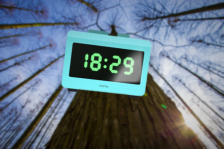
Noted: **18:29**
